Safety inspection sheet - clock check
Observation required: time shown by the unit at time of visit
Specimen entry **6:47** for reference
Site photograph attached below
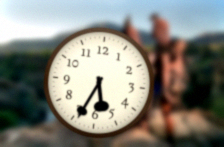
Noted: **5:34**
